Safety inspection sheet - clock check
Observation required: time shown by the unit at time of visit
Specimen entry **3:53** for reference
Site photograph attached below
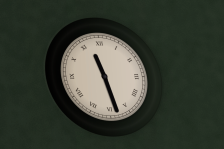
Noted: **11:28**
